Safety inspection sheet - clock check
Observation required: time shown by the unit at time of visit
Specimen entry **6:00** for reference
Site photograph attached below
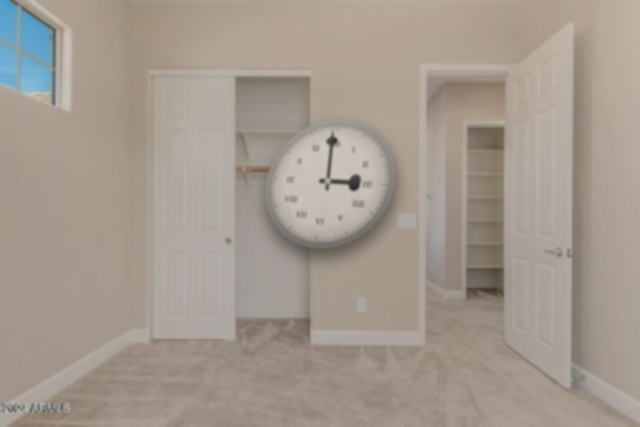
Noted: **2:59**
